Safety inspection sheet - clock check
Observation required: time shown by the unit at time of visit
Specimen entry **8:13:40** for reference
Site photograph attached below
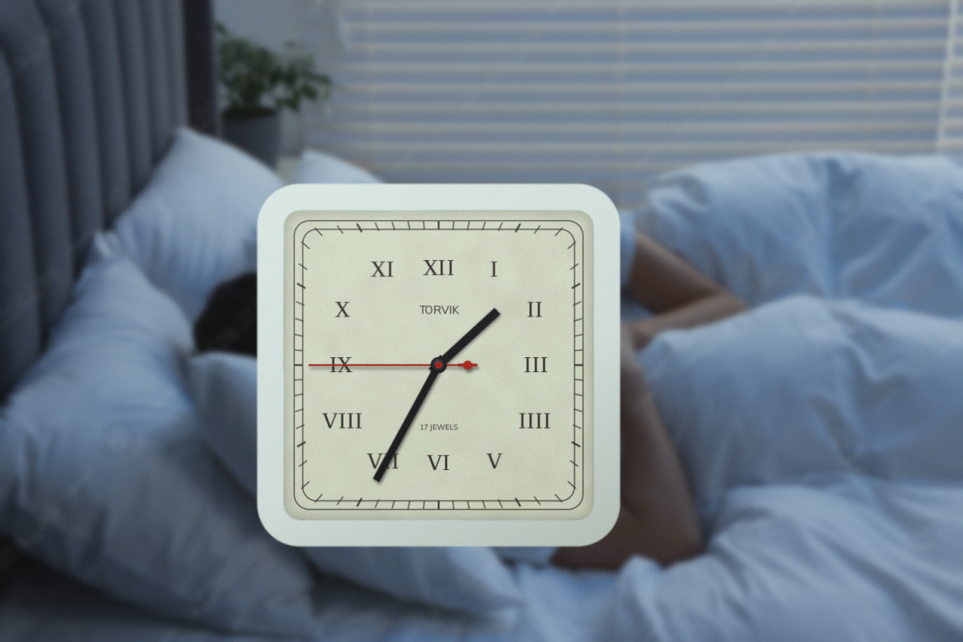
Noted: **1:34:45**
